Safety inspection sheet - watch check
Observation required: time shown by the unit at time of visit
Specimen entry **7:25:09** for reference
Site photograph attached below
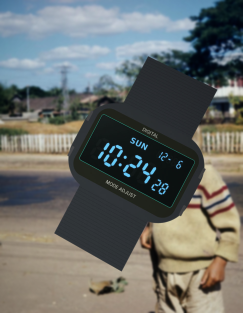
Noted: **10:24:28**
